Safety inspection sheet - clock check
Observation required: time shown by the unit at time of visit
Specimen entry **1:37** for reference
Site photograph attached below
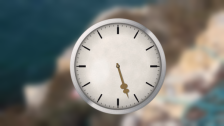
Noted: **5:27**
